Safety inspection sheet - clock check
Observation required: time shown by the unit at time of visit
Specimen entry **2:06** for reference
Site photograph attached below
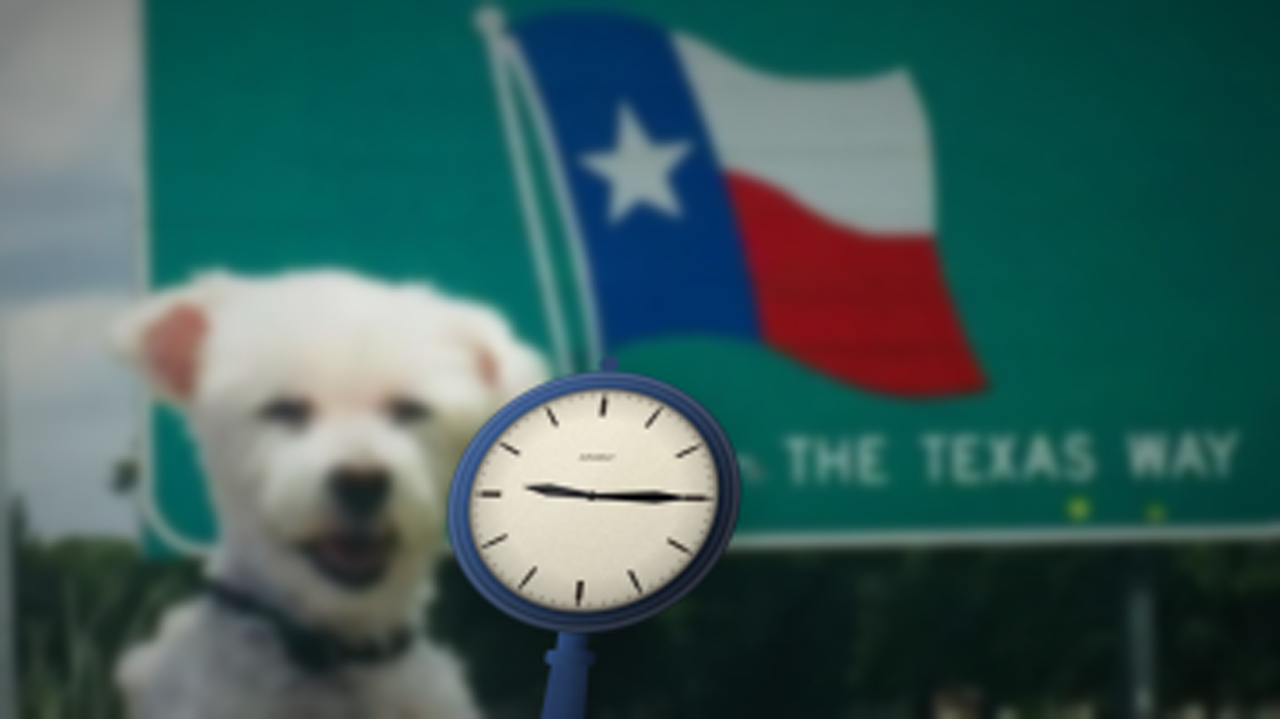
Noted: **9:15**
